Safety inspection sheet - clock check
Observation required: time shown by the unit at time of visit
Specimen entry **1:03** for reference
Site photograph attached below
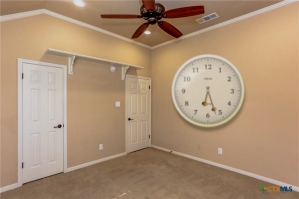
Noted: **6:27**
